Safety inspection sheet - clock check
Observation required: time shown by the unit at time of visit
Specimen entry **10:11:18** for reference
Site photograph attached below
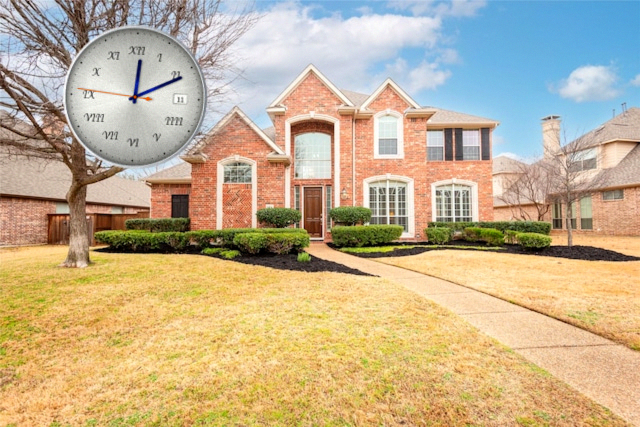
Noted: **12:10:46**
